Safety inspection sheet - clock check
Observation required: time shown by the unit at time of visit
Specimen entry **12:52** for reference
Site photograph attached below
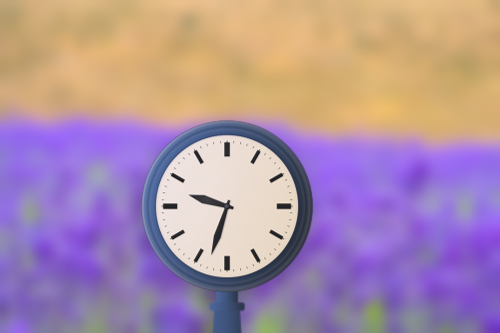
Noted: **9:33**
